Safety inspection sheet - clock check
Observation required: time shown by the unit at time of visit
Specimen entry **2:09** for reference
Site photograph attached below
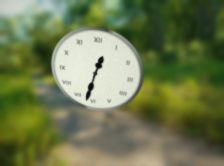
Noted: **12:32**
